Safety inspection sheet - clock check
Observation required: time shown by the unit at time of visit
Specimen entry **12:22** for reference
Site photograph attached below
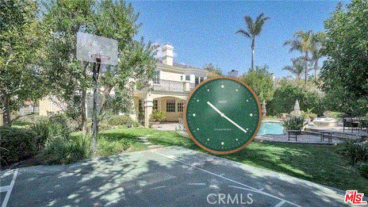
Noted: **10:21**
